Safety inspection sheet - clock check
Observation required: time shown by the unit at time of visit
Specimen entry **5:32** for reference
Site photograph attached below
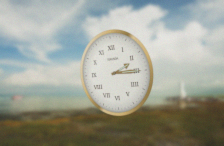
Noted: **2:15**
